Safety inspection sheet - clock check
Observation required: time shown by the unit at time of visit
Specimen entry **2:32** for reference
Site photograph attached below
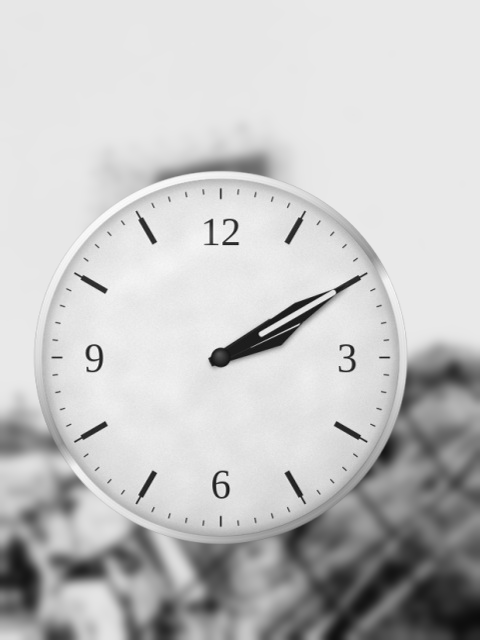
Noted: **2:10**
